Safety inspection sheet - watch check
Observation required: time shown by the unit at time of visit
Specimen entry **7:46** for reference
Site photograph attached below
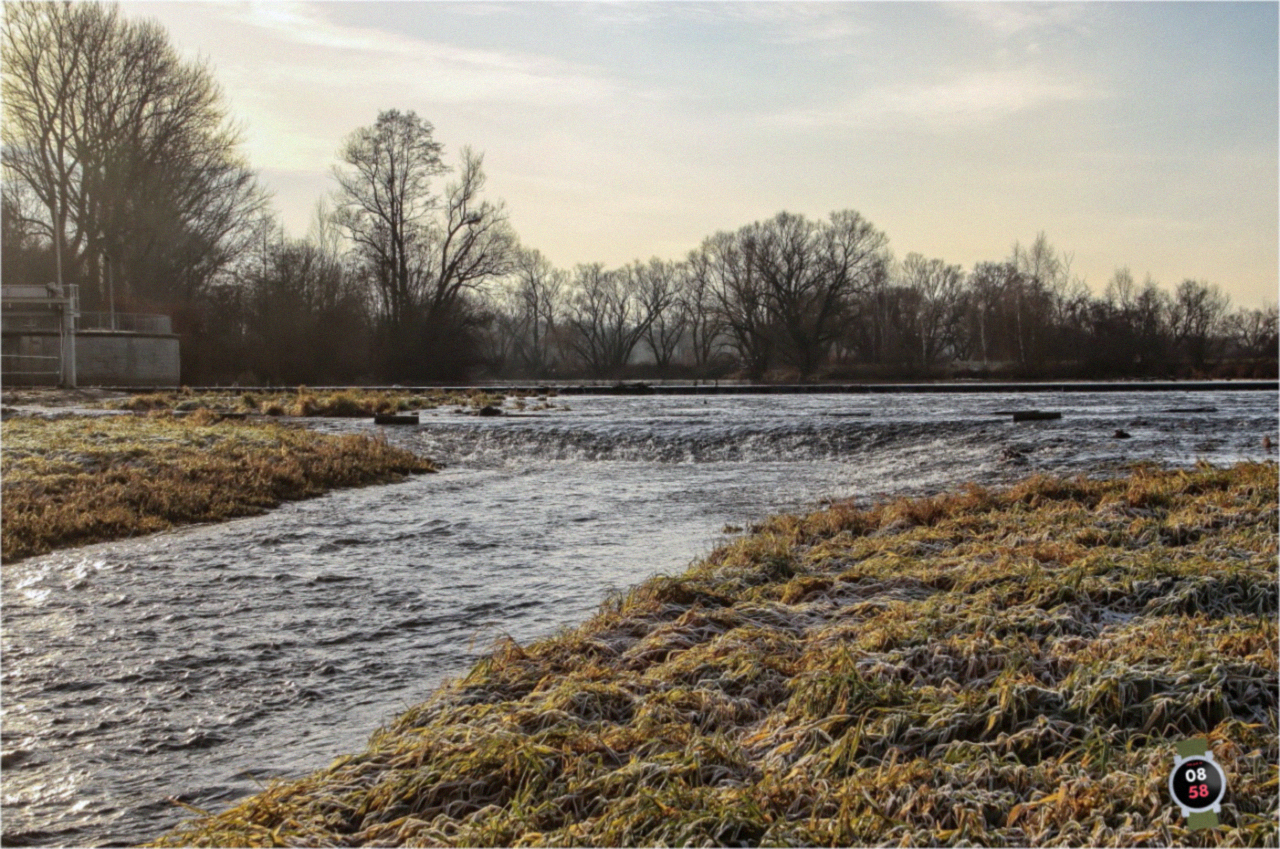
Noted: **8:58**
